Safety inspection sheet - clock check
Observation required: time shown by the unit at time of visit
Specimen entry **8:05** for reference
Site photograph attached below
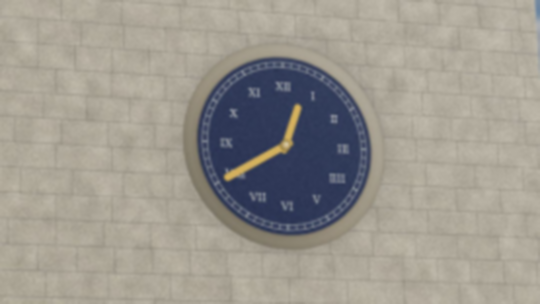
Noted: **12:40**
